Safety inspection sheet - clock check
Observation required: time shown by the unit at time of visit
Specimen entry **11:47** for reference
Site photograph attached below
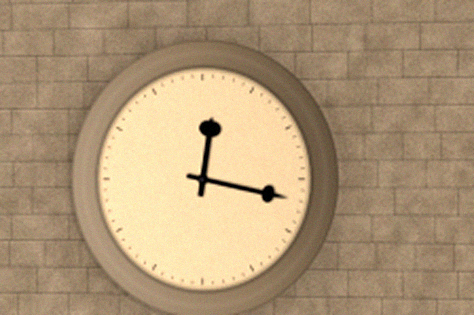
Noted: **12:17**
